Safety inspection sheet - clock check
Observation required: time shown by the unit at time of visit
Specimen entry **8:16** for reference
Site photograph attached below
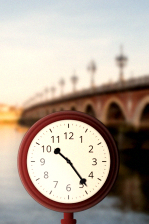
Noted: **10:24**
